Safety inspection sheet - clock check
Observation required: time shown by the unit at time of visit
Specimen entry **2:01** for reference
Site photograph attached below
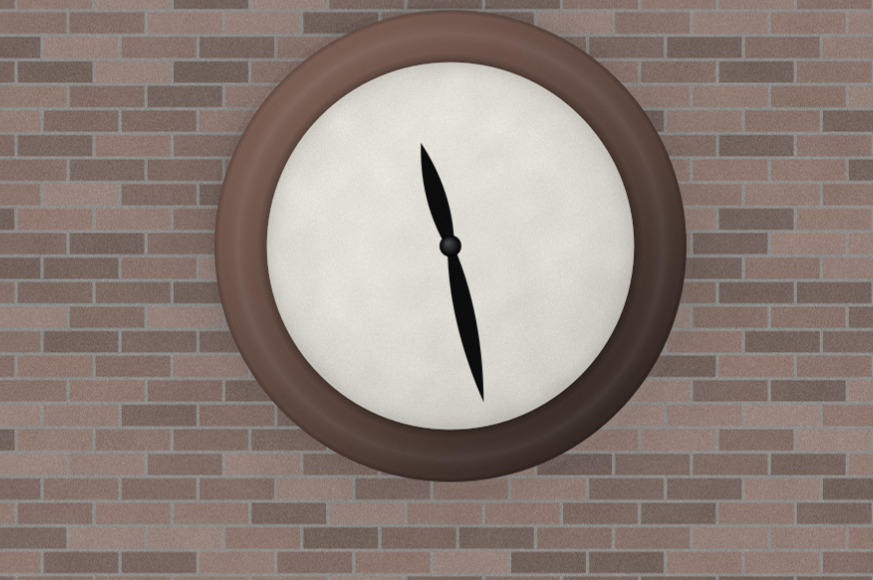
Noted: **11:28**
